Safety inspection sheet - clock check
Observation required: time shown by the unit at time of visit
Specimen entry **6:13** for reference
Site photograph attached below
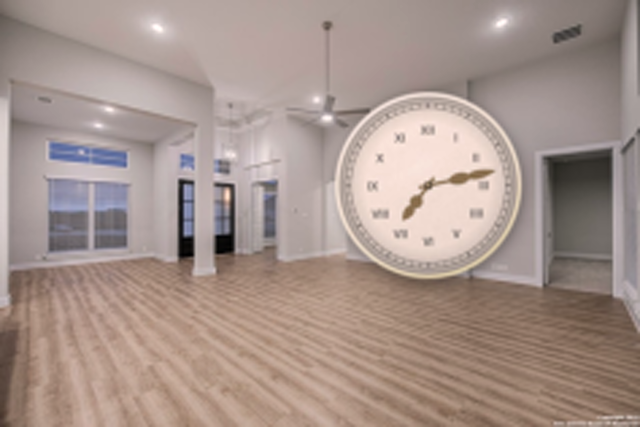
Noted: **7:13**
